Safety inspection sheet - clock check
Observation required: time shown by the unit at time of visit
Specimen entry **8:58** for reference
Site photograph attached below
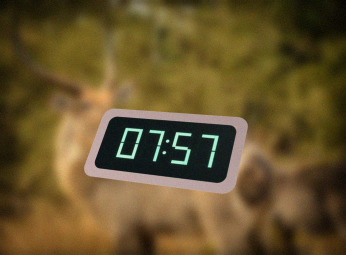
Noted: **7:57**
